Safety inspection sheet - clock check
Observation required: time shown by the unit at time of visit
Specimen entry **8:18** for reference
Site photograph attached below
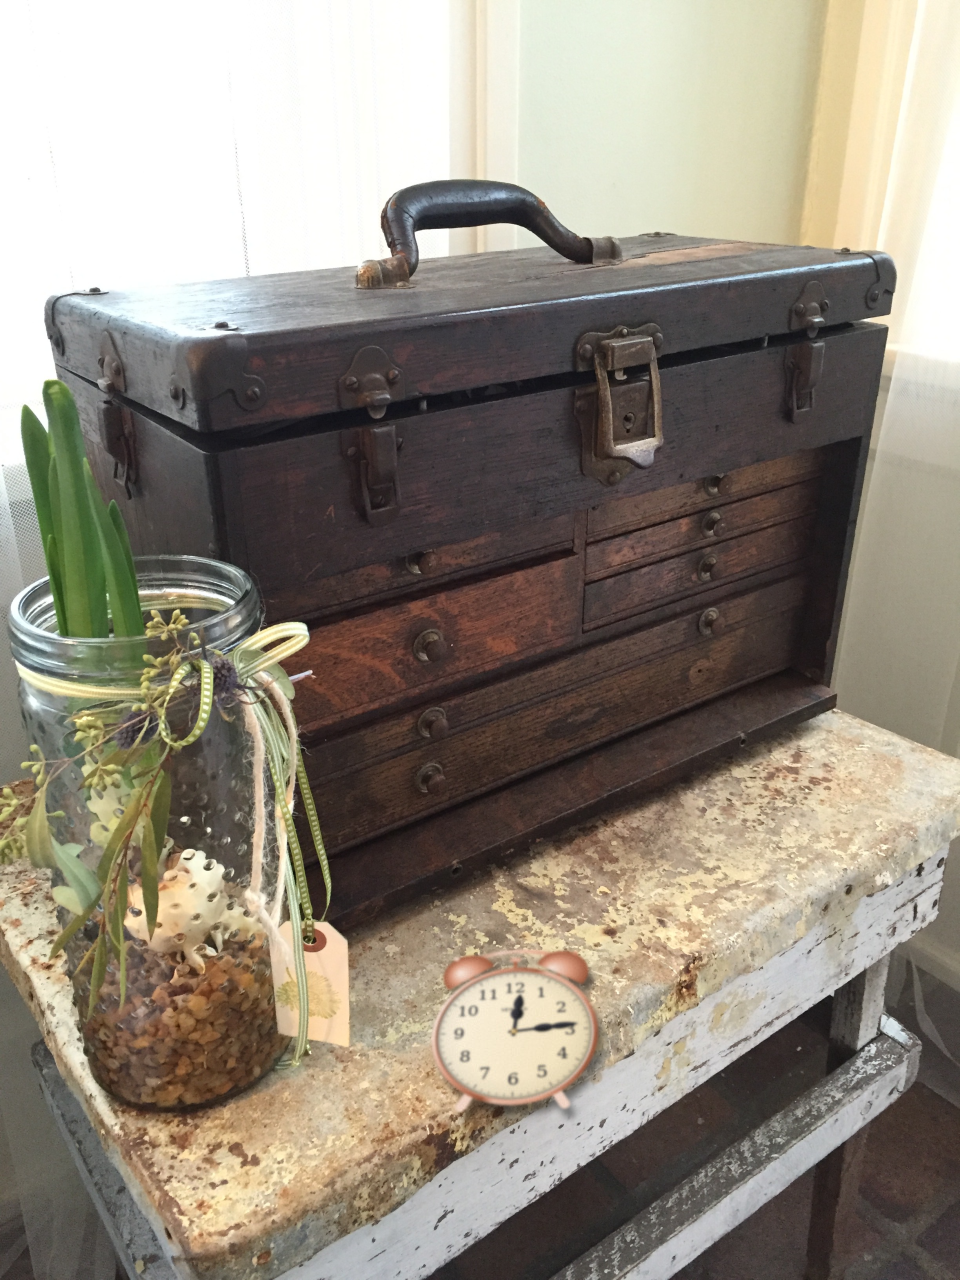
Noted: **12:14**
